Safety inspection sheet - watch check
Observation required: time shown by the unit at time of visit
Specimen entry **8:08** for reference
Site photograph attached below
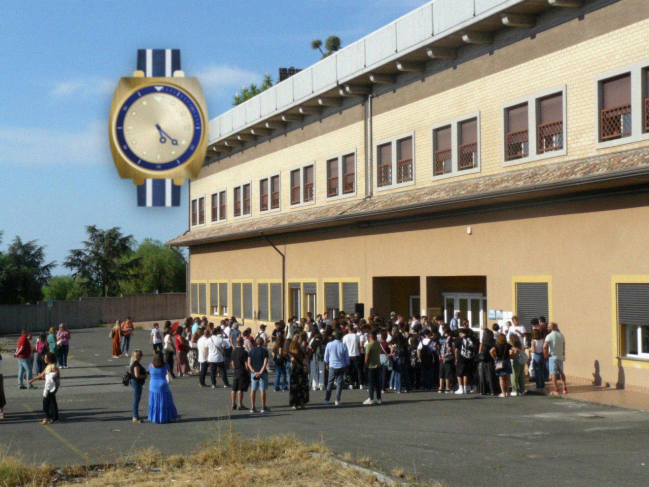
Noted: **5:22**
